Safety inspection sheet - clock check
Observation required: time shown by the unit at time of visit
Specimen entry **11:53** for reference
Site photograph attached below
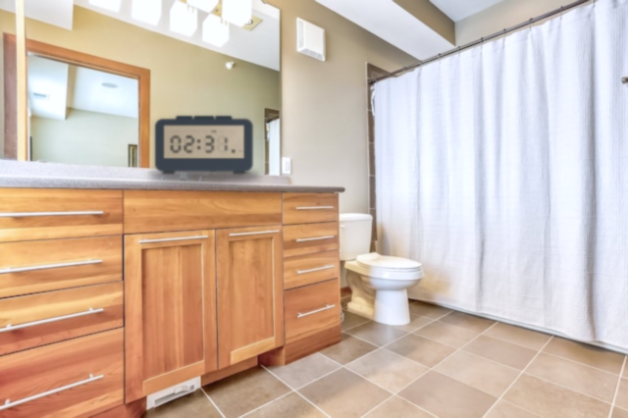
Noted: **2:31**
